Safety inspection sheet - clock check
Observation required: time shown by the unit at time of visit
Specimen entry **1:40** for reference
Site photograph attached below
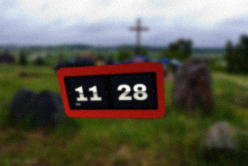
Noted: **11:28**
